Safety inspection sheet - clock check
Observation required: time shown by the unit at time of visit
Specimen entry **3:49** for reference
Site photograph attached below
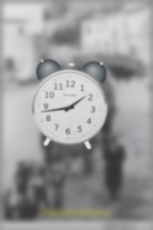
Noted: **1:43**
